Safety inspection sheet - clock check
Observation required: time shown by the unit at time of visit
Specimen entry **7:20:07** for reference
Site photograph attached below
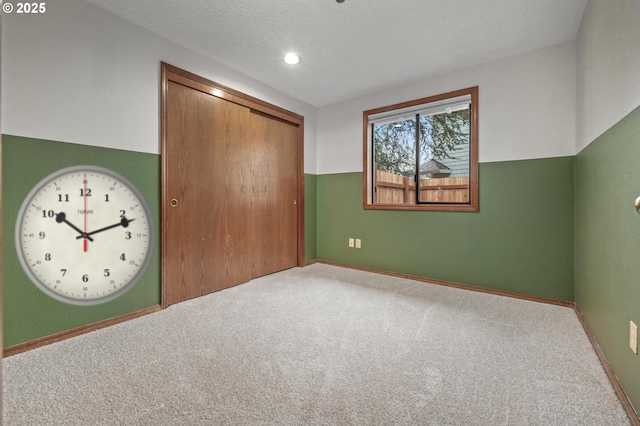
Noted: **10:12:00**
